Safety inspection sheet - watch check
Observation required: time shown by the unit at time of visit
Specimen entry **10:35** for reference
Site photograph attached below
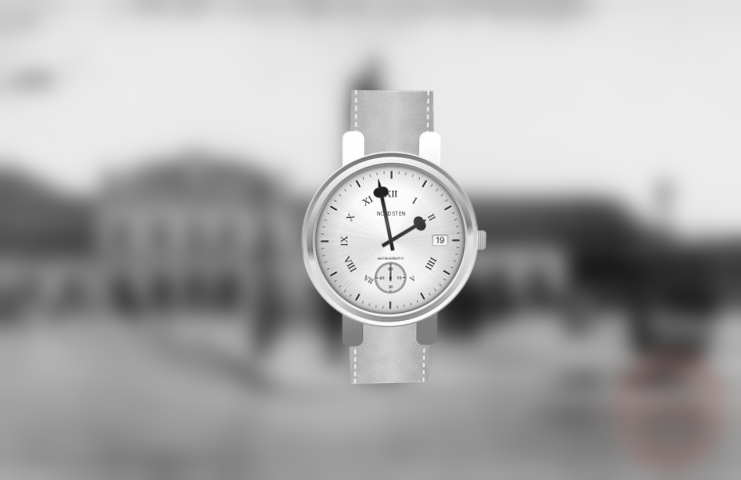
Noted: **1:58**
